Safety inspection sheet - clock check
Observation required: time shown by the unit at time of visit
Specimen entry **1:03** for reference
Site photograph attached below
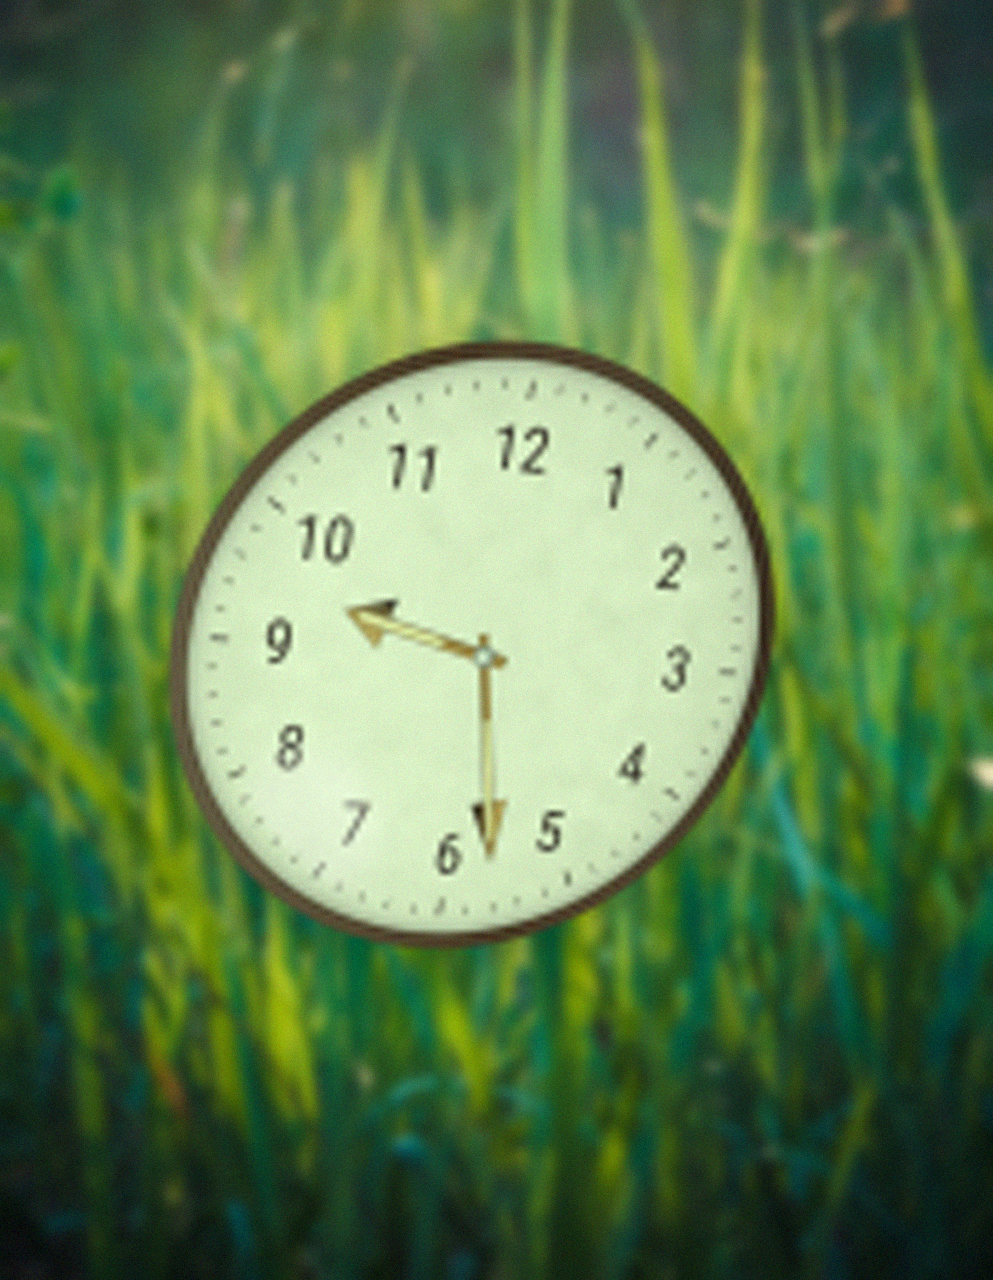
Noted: **9:28**
